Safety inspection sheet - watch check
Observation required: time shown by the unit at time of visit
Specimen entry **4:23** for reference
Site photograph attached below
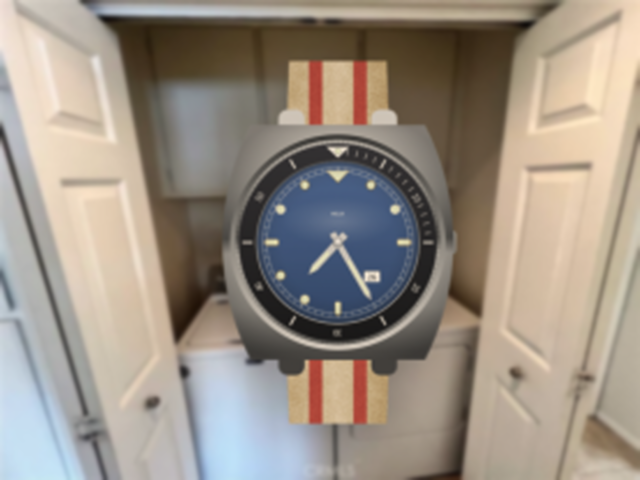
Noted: **7:25**
